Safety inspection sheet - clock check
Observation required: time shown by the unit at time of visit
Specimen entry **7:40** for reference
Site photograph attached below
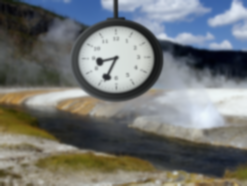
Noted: **8:34**
